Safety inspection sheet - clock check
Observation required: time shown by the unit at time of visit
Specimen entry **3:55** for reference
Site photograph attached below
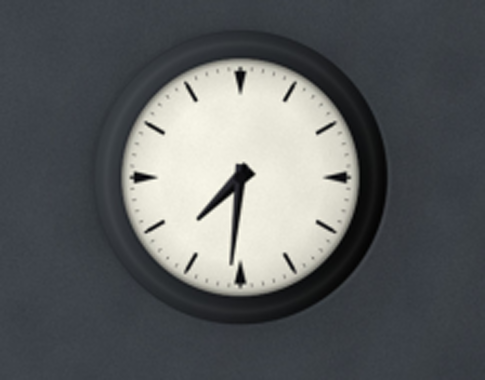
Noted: **7:31**
